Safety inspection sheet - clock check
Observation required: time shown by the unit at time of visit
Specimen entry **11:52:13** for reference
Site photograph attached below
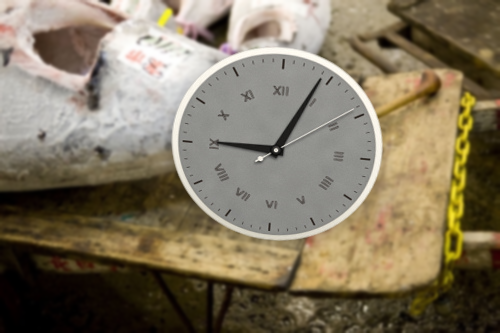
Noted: **9:04:09**
